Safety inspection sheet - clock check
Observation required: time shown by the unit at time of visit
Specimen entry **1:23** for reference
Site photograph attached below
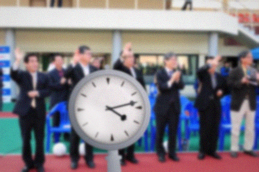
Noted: **4:13**
